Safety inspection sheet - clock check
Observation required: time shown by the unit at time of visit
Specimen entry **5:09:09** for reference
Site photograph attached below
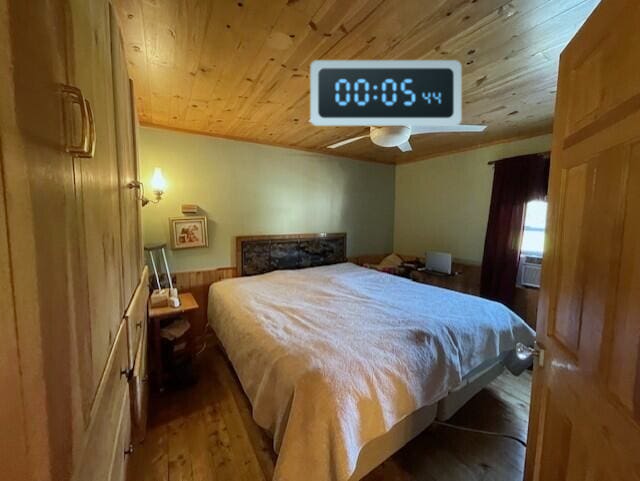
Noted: **0:05:44**
